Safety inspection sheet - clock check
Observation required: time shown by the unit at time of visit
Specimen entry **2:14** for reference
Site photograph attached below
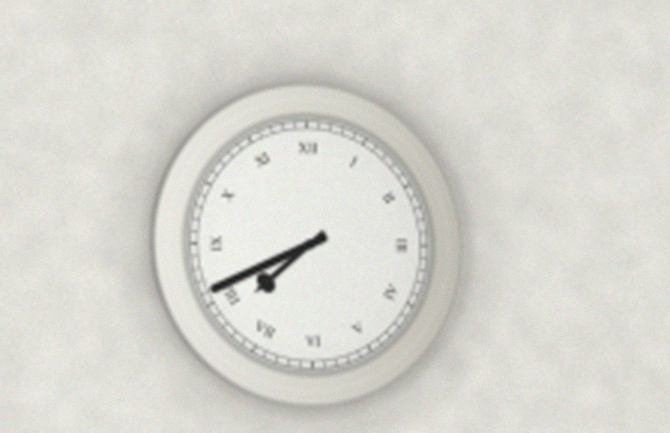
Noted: **7:41**
